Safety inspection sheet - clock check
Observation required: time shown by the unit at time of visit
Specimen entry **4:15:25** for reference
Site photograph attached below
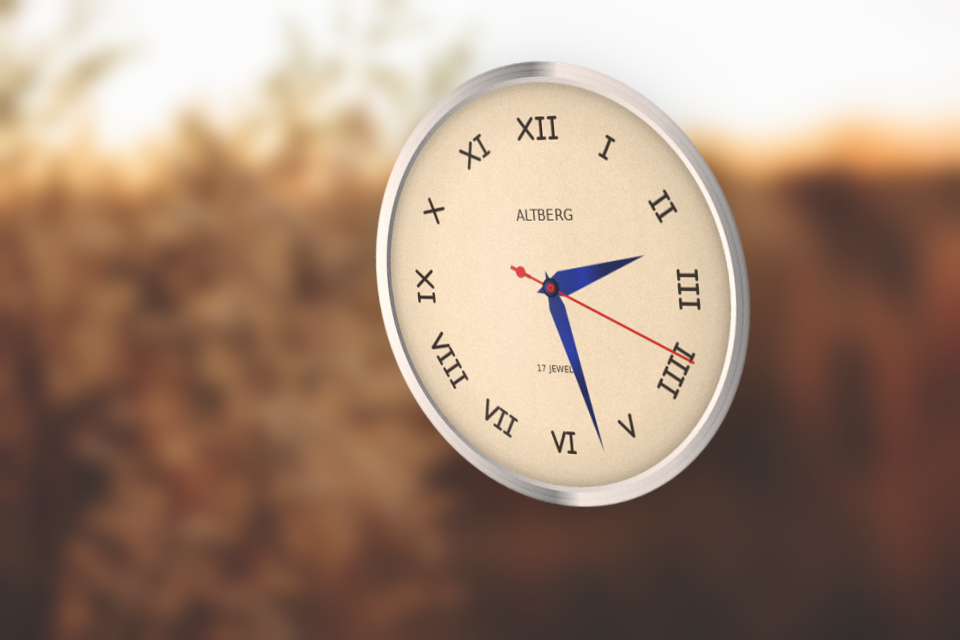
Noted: **2:27:19**
